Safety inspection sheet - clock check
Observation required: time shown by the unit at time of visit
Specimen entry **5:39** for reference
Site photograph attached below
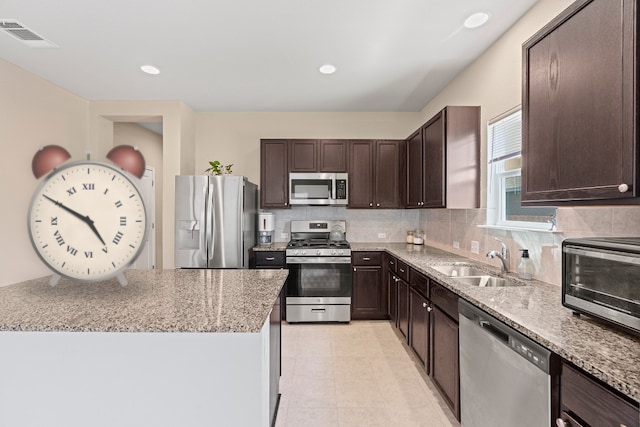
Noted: **4:50**
